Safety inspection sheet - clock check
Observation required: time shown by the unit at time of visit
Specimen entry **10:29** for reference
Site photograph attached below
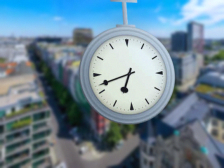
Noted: **6:42**
